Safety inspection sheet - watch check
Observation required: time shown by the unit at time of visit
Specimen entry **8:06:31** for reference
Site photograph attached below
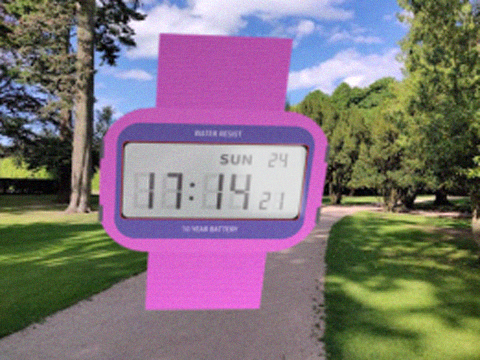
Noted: **17:14:21**
